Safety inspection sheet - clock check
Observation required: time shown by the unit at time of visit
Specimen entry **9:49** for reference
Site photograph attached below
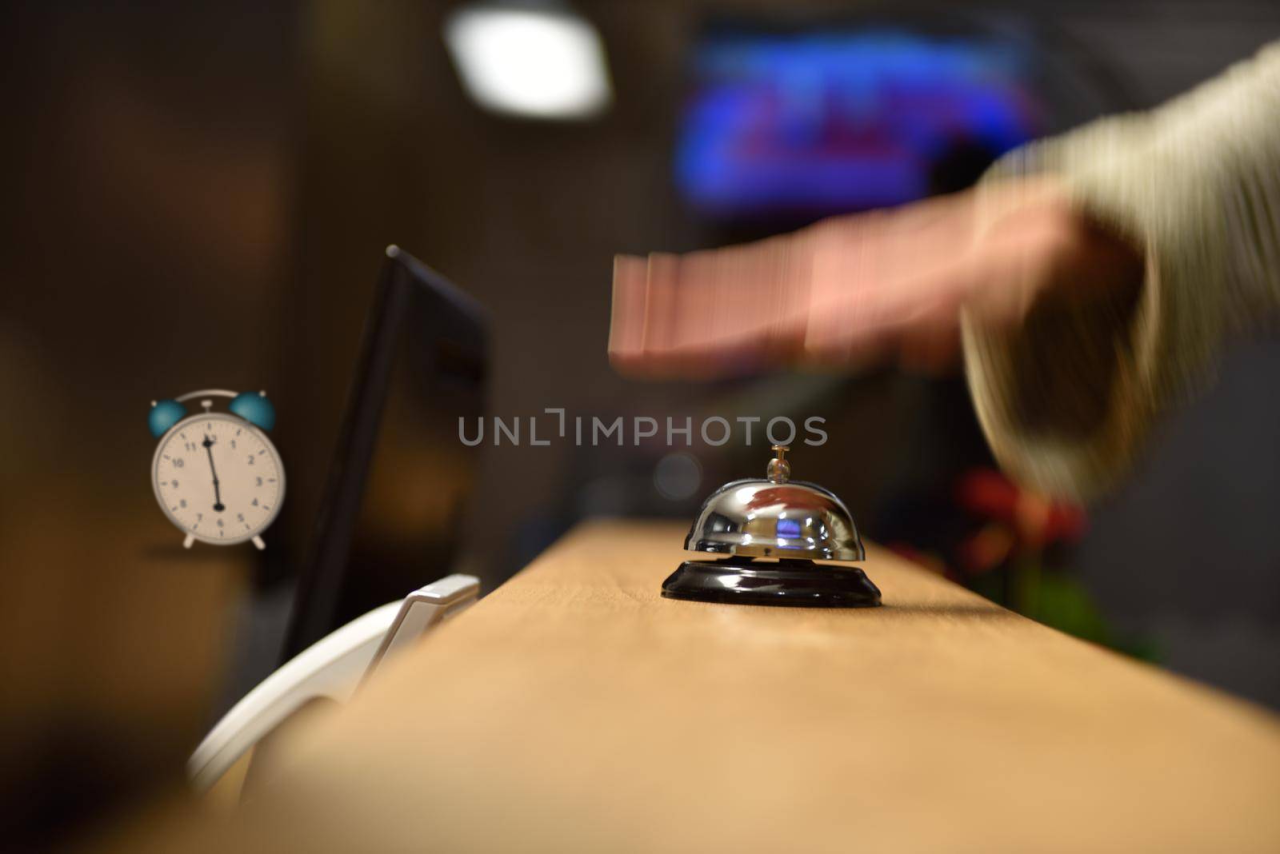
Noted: **5:59**
